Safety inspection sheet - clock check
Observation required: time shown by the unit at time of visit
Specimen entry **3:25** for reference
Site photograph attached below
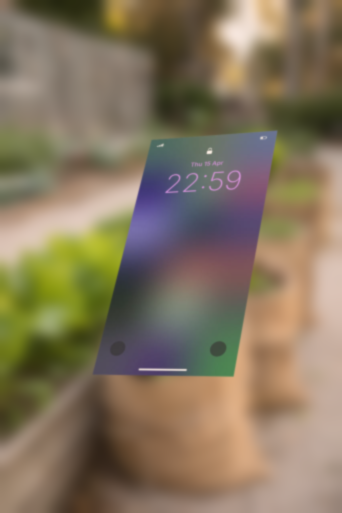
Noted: **22:59**
